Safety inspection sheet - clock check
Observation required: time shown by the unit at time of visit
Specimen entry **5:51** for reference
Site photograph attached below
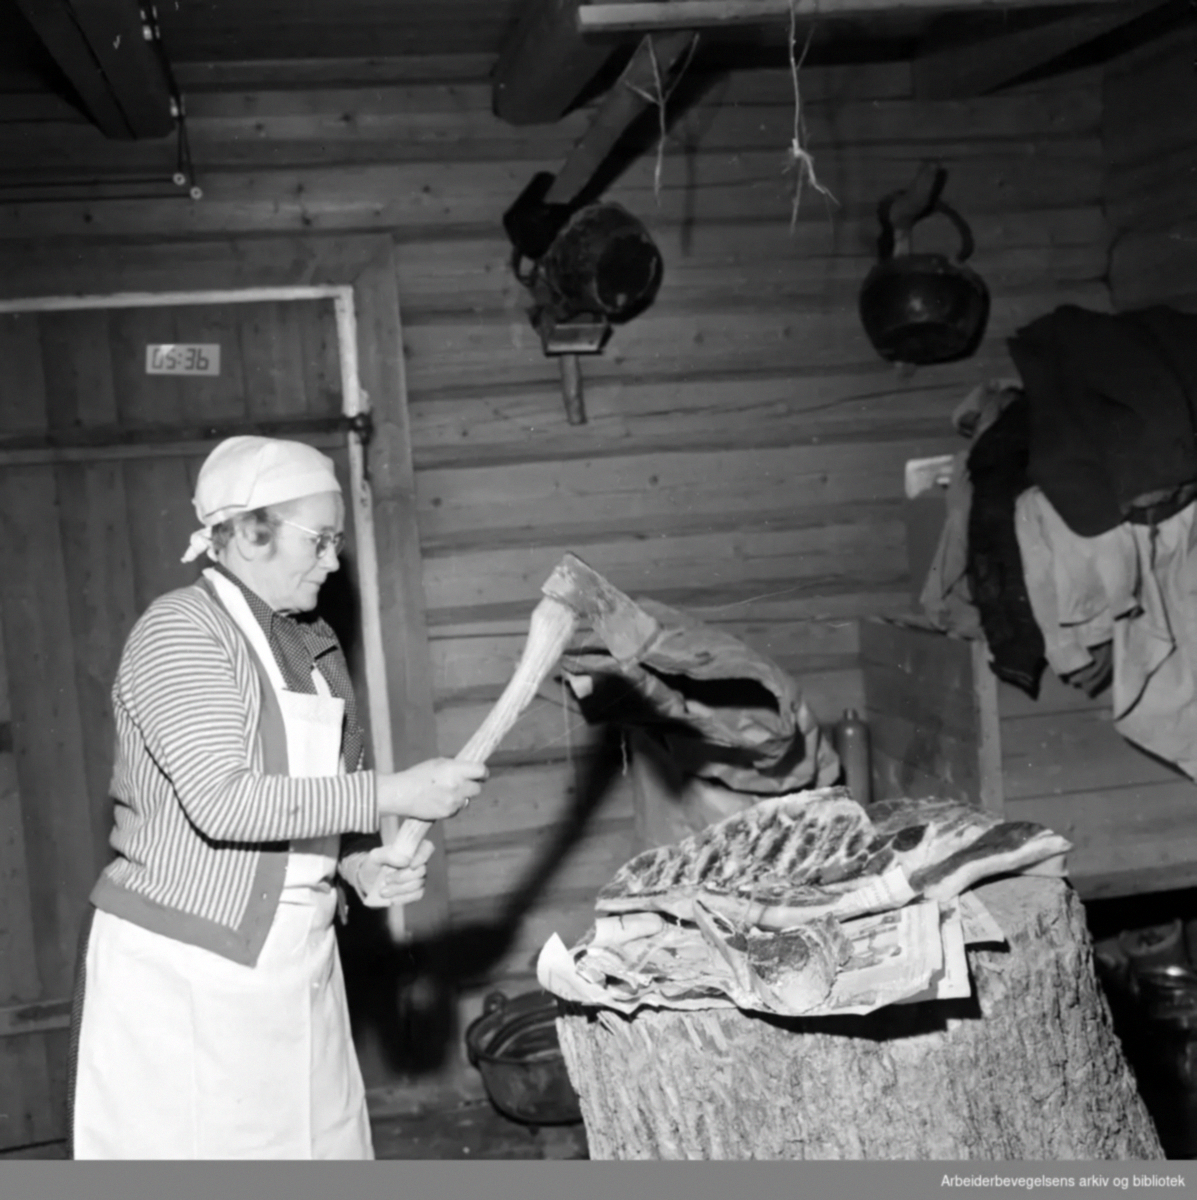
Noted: **5:36**
